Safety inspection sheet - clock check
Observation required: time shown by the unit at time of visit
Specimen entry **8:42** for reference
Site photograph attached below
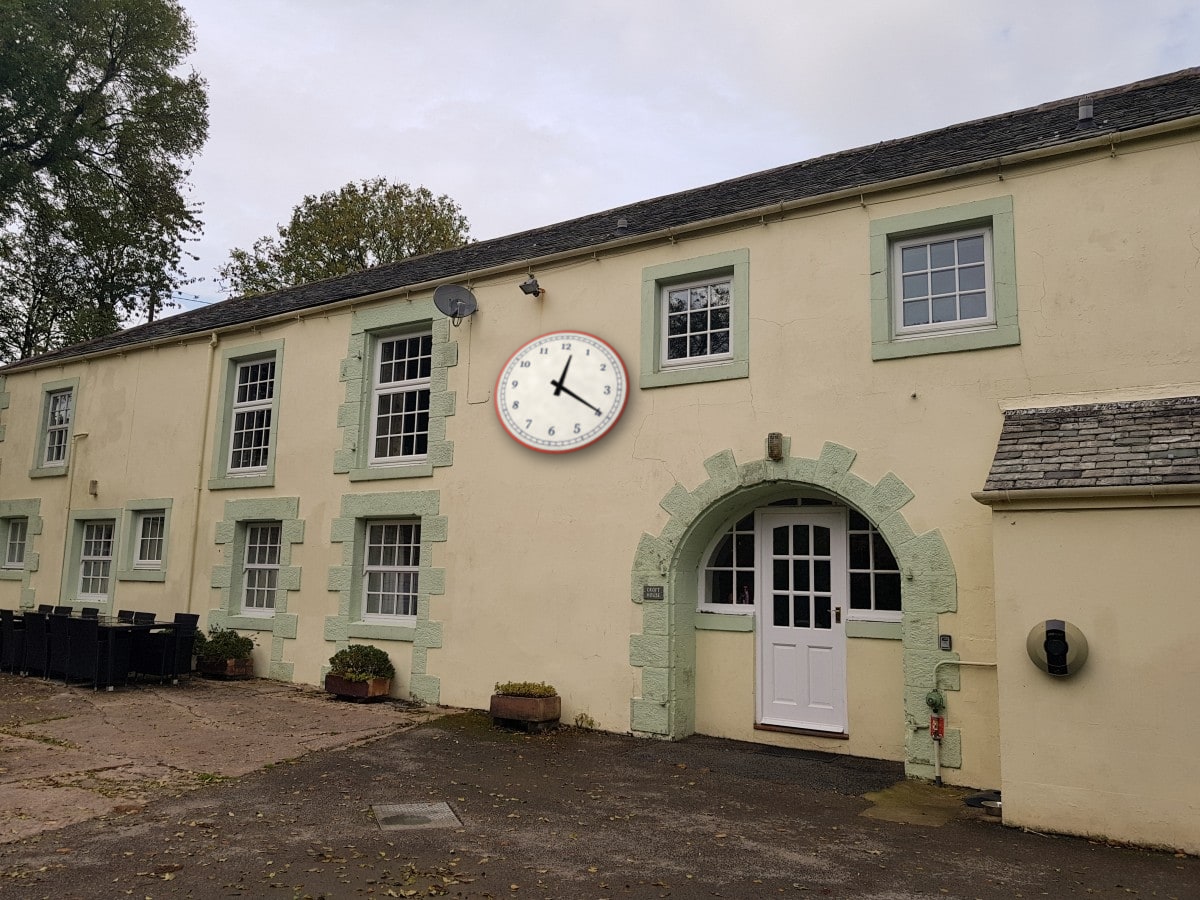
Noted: **12:20**
